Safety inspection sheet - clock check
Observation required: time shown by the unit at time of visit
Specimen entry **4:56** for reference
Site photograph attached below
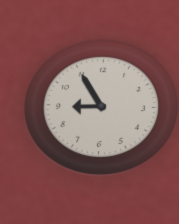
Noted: **8:55**
